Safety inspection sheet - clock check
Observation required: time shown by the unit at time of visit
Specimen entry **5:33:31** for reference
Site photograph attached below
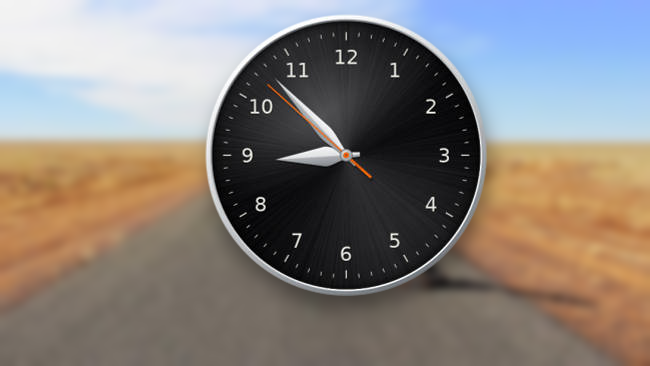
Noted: **8:52:52**
